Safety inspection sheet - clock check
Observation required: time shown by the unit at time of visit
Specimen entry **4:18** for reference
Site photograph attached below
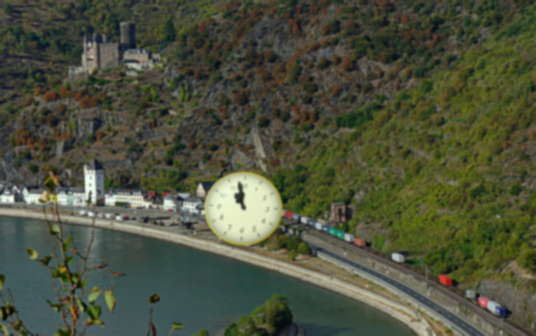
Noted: **10:58**
